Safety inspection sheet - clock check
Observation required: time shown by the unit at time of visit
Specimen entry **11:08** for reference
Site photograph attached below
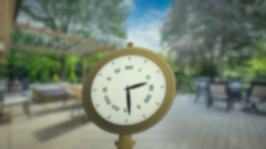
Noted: **2:29**
